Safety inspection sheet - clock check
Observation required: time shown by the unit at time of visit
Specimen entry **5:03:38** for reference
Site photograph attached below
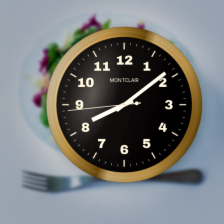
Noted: **8:08:44**
